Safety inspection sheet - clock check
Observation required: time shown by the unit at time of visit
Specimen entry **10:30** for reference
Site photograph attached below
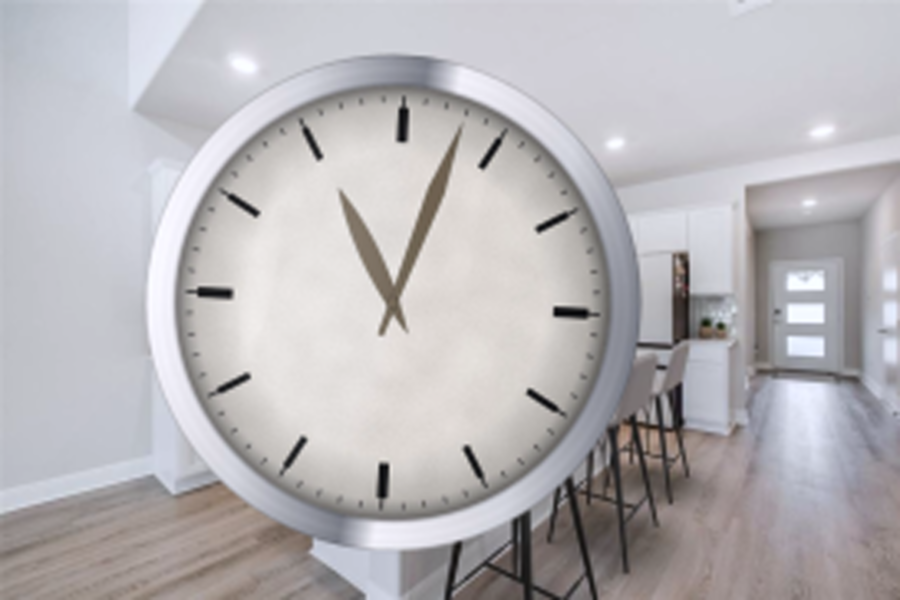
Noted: **11:03**
